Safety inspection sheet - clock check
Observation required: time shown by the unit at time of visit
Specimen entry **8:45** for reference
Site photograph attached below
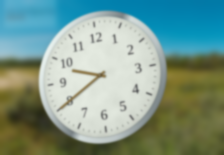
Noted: **9:40**
